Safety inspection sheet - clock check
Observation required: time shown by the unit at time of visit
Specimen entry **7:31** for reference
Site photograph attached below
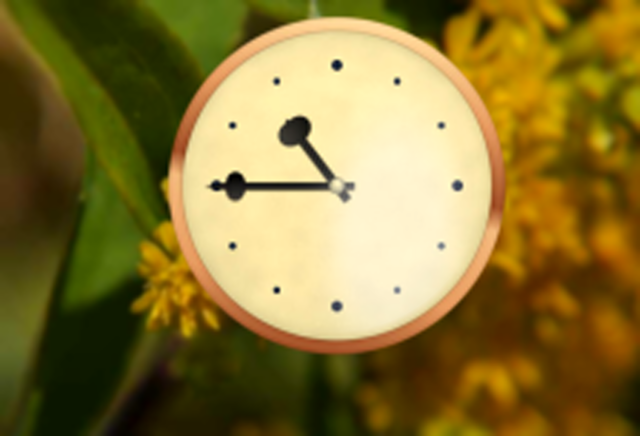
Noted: **10:45**
